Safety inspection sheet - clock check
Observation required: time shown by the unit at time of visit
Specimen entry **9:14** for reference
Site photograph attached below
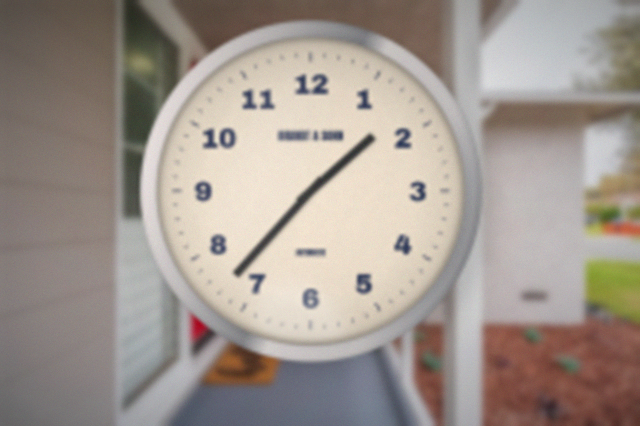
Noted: **1:37**
